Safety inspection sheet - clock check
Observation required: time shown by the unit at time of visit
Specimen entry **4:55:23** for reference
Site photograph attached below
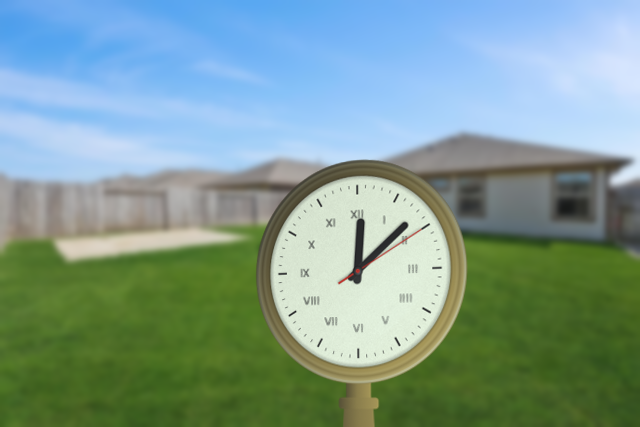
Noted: **12:08:10**
